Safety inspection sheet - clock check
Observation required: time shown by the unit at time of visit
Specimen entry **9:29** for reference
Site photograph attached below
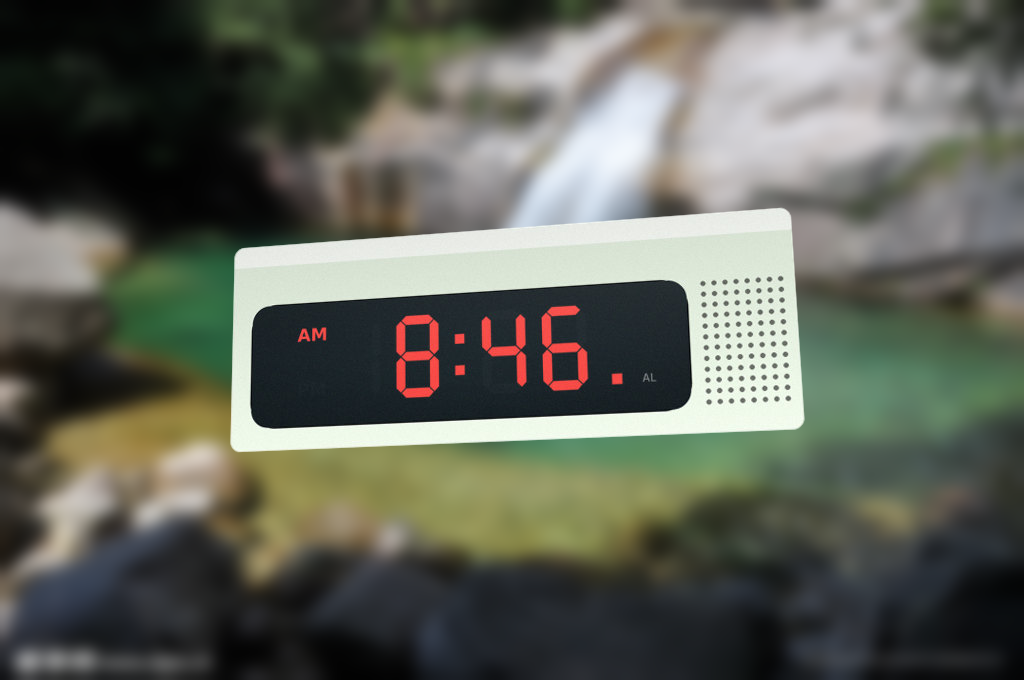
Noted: **8:46**
